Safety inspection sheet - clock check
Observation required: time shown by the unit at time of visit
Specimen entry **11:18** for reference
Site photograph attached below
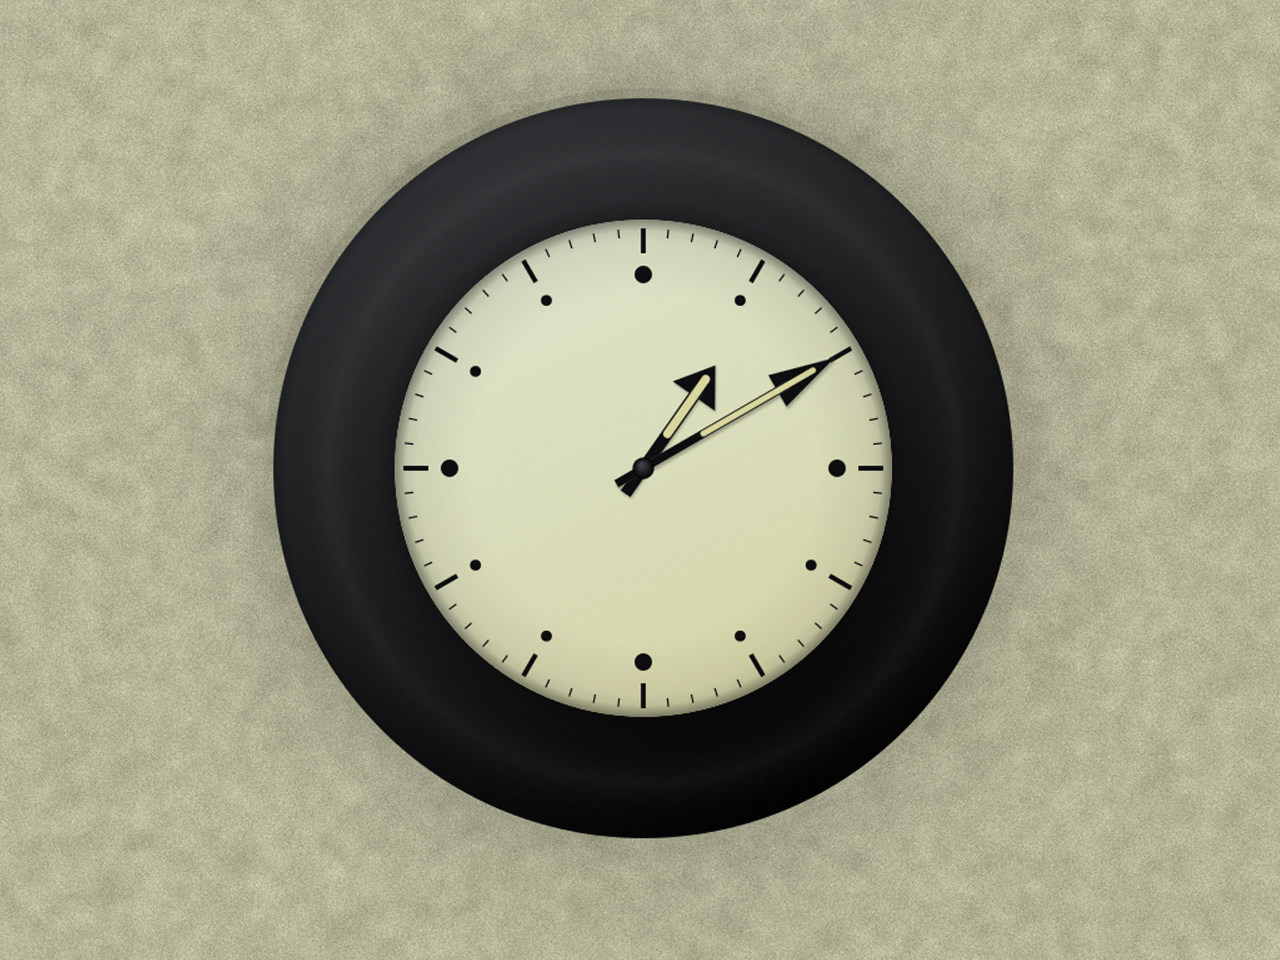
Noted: **1:10**
